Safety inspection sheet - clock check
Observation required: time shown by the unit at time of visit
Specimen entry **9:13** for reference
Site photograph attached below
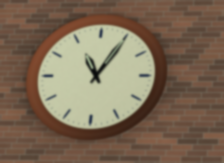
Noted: **11:05**
